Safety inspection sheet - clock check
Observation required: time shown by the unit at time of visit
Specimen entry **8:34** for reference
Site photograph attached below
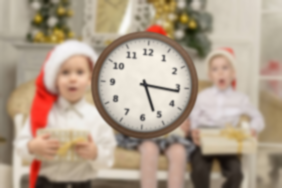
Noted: **5:16**
